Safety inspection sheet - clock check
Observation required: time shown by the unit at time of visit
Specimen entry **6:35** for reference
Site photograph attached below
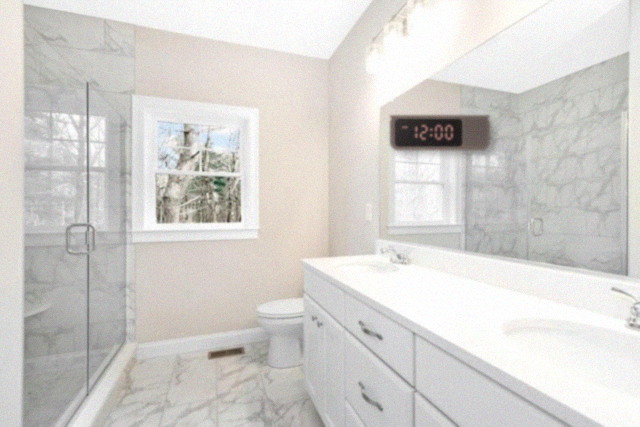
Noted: **12:00**
